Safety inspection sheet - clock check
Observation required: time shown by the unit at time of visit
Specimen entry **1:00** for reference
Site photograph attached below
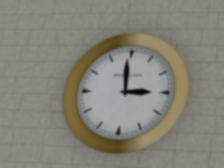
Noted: **2:59**
